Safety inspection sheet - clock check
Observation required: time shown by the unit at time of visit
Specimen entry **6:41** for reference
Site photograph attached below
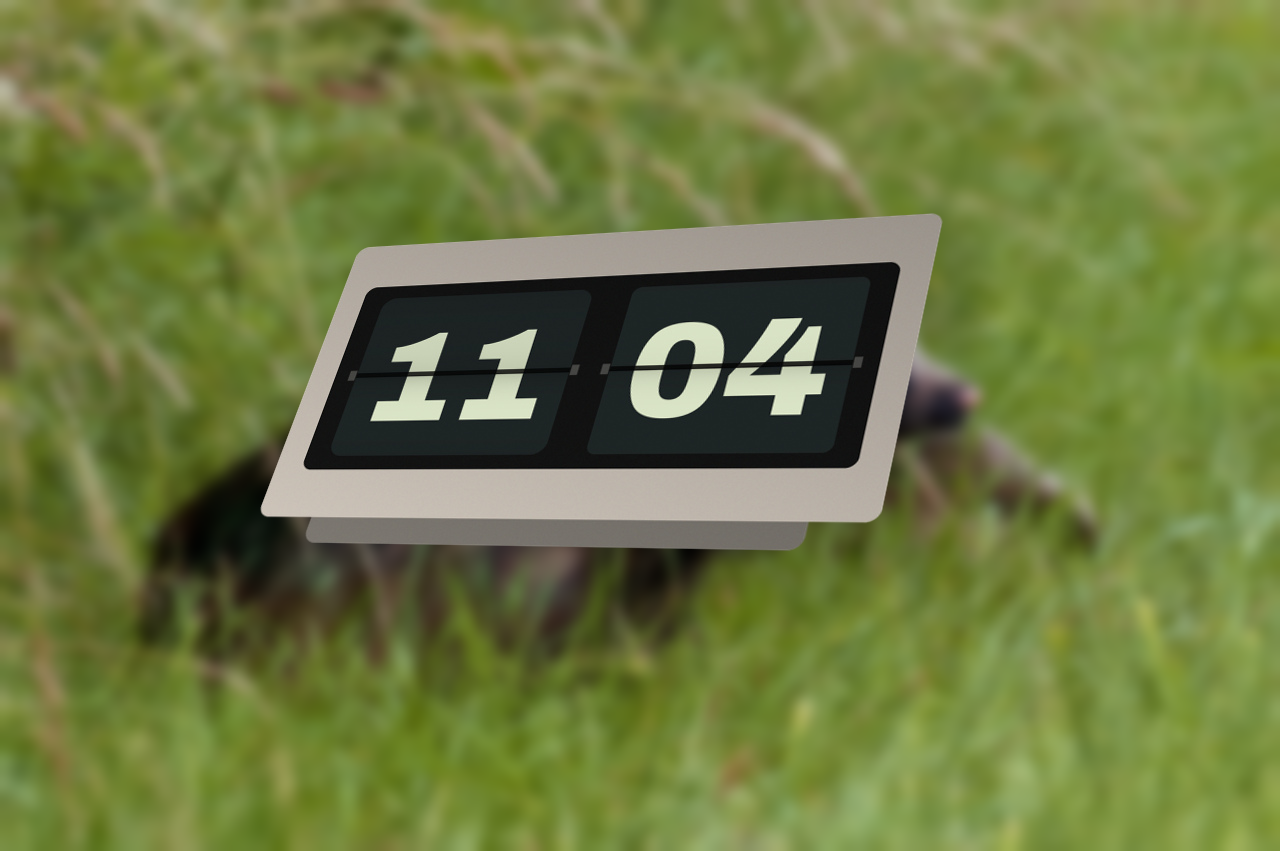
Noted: **11:04**
